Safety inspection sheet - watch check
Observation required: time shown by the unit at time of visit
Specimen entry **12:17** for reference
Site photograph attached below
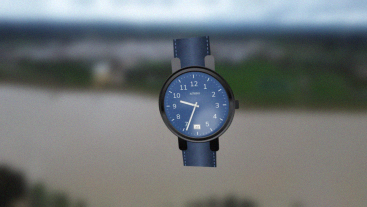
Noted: **9:34**
